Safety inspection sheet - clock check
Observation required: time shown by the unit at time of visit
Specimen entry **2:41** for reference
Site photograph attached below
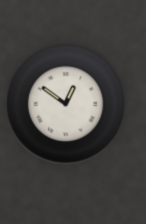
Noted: **12:51**
